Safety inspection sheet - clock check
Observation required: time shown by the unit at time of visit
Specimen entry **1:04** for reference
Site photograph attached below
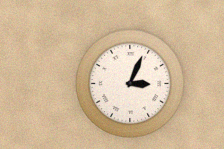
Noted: **3:04**
